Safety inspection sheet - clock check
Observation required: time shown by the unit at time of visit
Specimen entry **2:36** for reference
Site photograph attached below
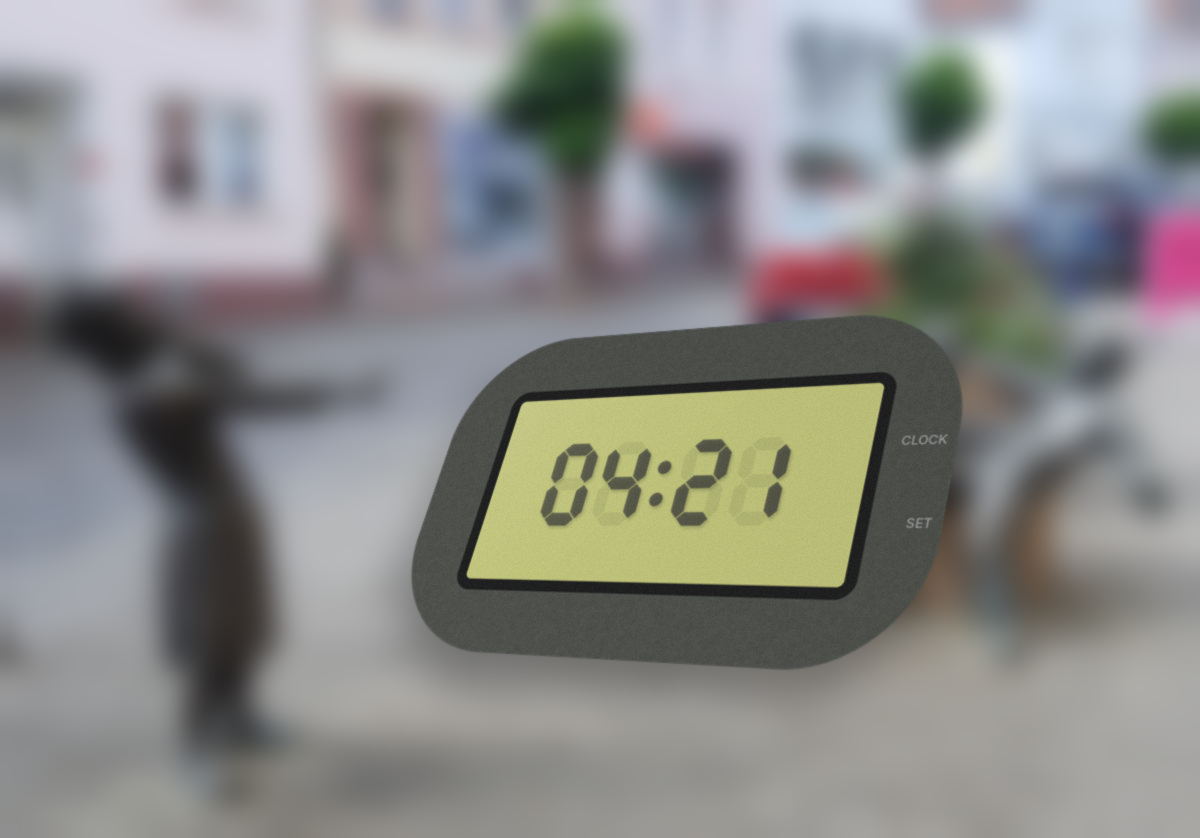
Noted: **4:21**
